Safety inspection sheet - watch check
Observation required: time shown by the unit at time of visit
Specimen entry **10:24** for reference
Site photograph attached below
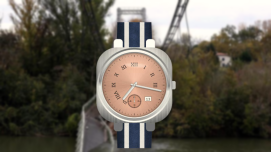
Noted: **7:17**
